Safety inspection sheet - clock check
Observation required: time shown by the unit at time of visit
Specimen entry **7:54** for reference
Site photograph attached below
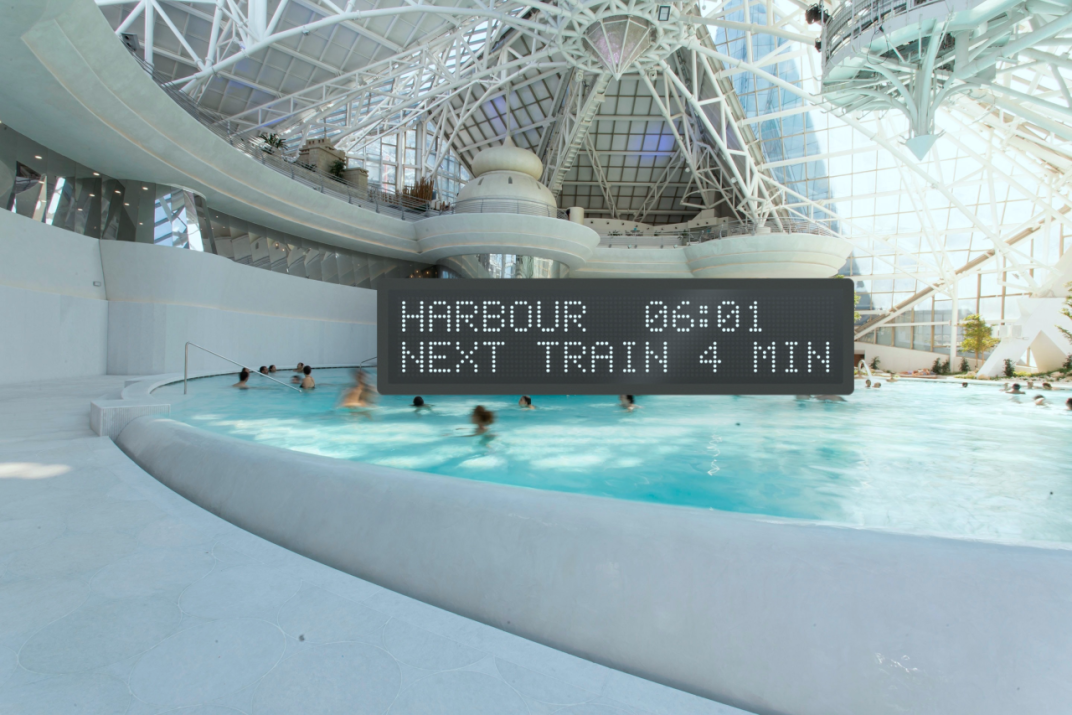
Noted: **6:01**
